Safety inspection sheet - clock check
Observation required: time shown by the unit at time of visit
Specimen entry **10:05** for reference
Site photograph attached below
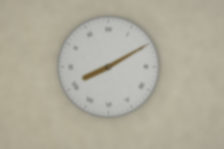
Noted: **8:10**
